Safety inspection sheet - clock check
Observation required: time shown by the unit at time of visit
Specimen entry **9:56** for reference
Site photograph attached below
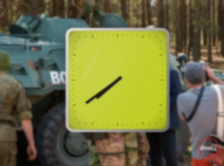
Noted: **7:39**
